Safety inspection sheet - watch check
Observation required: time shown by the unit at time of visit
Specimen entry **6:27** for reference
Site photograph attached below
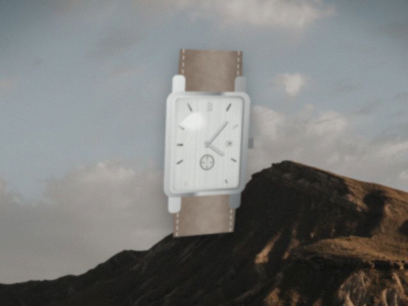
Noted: **4:07**
